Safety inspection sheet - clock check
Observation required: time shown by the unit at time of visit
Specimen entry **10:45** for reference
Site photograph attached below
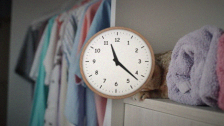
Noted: **11:22**
